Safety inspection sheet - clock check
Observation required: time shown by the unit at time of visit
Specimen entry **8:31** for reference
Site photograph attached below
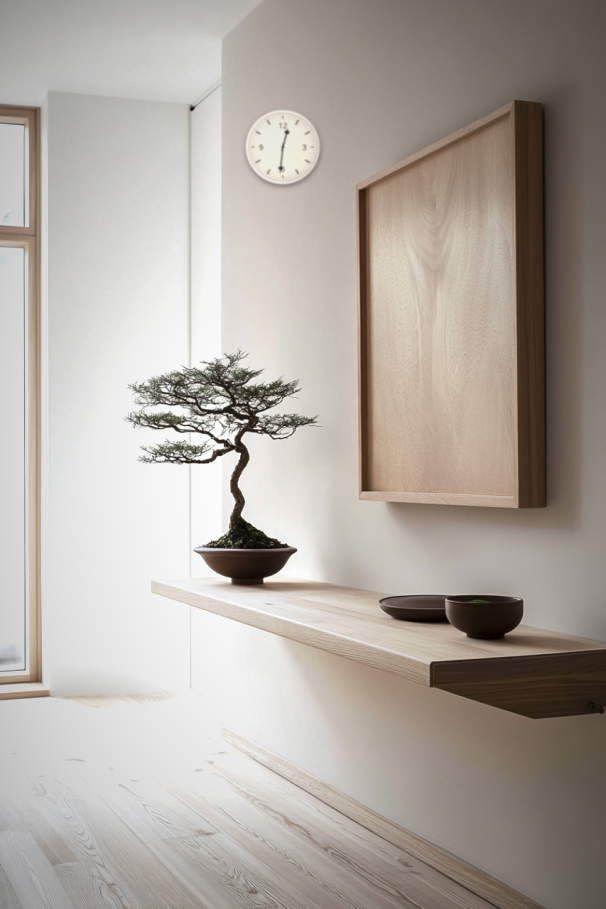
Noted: **12:31**
